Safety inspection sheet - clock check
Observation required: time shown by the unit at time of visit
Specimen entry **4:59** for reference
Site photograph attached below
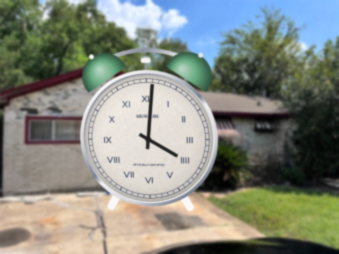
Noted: **4:01**
